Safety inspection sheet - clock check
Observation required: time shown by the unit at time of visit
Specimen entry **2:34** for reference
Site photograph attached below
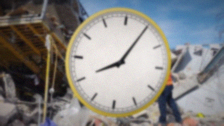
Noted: **8:05**
